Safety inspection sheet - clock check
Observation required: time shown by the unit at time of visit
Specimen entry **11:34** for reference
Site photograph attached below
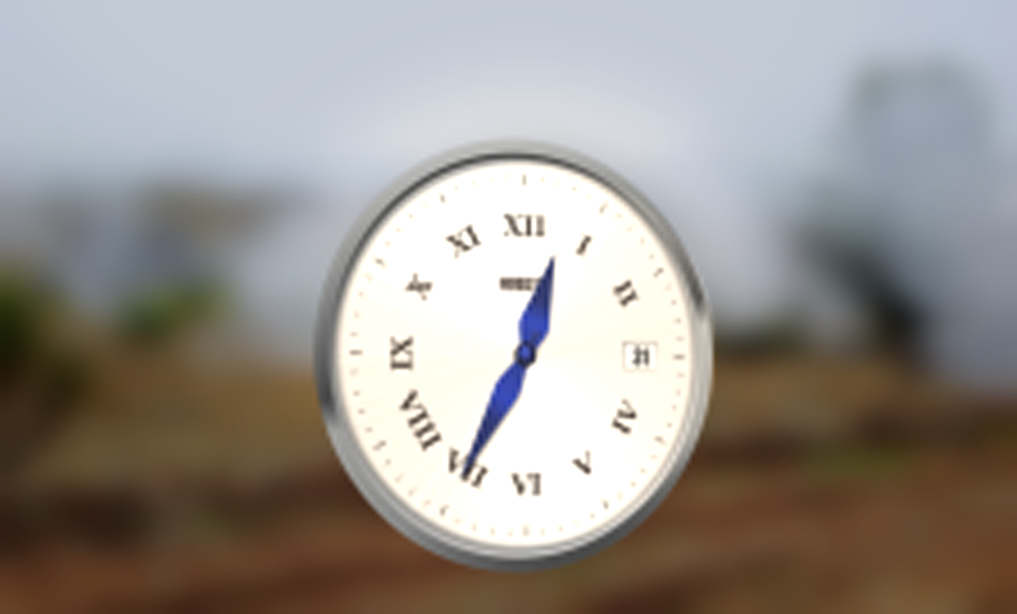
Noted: **12:35**
